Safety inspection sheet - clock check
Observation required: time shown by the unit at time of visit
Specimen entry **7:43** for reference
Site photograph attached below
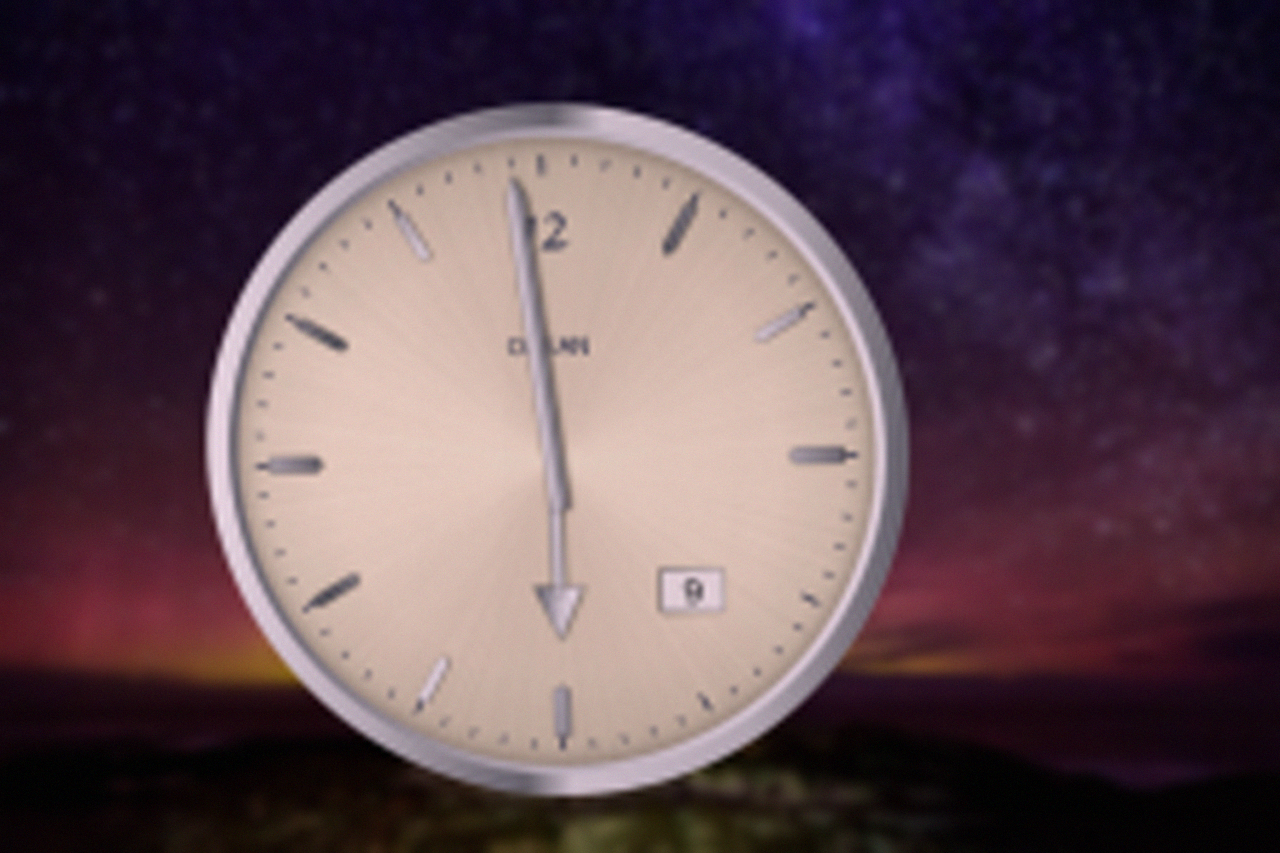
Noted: **5:59**
